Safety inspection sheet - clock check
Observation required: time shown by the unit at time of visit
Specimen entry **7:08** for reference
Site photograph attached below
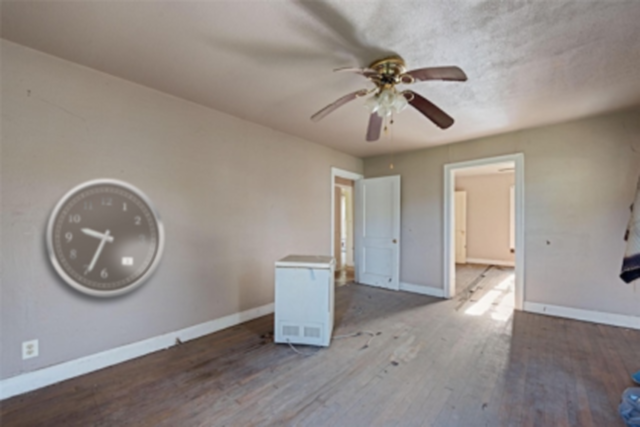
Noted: **9:34**
